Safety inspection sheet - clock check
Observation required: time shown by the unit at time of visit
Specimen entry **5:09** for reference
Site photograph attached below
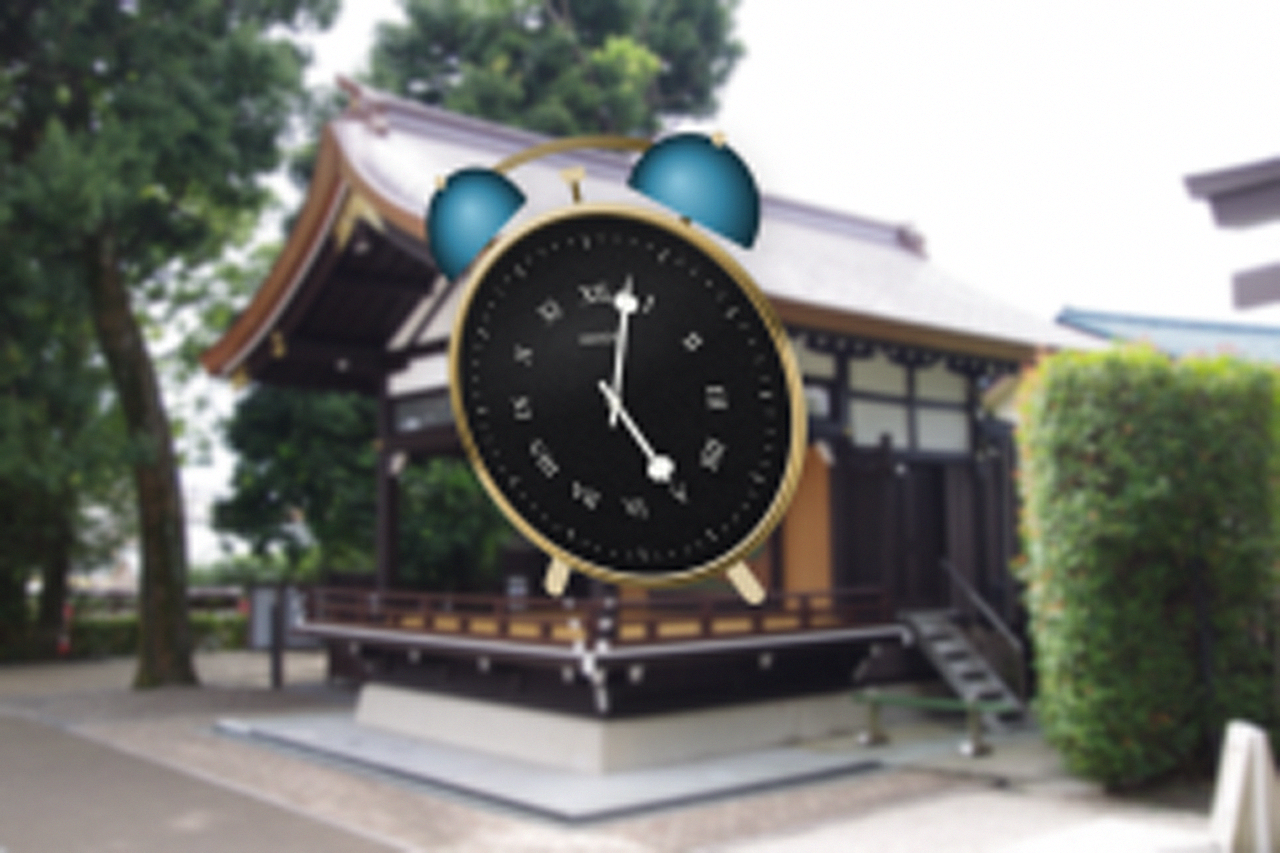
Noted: **5:03**
